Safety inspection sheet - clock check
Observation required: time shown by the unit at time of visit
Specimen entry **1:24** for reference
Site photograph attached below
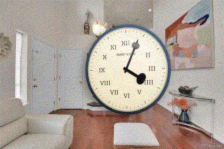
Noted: **4:04**
